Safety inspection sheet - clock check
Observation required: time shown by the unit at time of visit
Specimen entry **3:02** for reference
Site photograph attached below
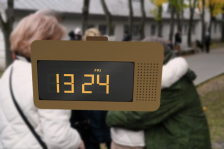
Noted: **13:24**
